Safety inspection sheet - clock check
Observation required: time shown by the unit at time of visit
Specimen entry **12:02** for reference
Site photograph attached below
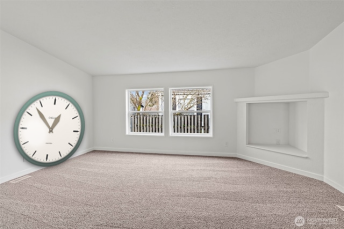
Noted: **12:53**
